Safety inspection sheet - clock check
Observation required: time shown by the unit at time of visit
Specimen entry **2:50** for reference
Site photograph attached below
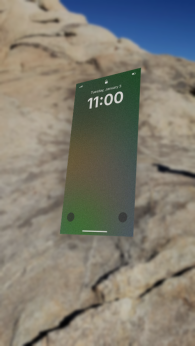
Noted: **11:00**
